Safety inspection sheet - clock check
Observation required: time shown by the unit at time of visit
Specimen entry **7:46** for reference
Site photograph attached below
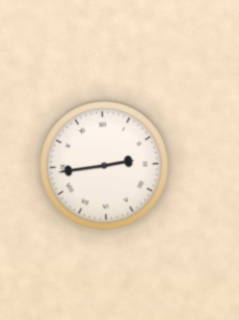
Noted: **2:44**
